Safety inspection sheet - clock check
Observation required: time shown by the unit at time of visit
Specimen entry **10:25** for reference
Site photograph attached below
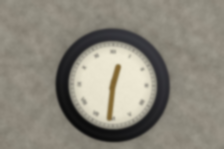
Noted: **12:31**
